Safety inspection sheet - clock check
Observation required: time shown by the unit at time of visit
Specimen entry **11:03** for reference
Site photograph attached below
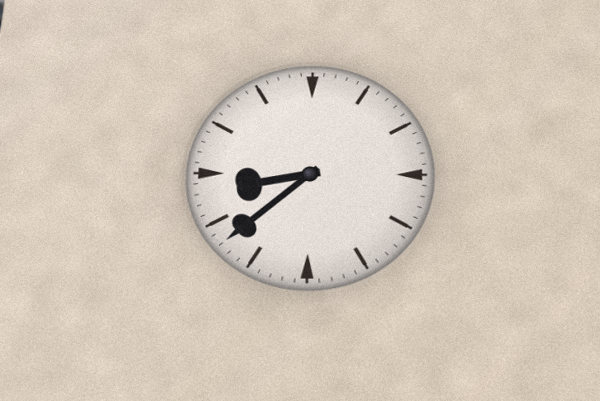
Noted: **8:38**
